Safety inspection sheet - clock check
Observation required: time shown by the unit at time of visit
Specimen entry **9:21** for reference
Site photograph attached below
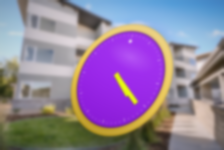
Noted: **4:21**
